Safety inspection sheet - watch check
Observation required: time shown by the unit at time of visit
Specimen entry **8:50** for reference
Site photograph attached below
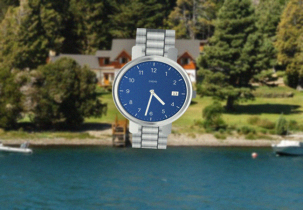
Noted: **4:32**
